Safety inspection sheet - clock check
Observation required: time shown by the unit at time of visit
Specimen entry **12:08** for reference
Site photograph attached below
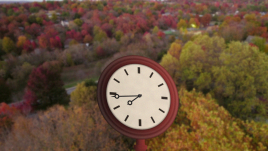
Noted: **7:44**
